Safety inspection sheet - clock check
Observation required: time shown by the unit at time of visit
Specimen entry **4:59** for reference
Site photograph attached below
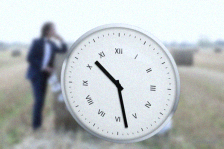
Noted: **10:28**
